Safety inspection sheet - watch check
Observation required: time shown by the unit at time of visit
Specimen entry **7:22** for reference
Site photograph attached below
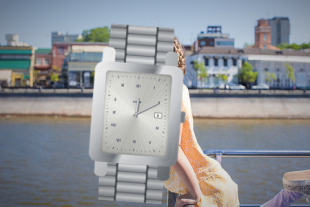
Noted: **12:10**
